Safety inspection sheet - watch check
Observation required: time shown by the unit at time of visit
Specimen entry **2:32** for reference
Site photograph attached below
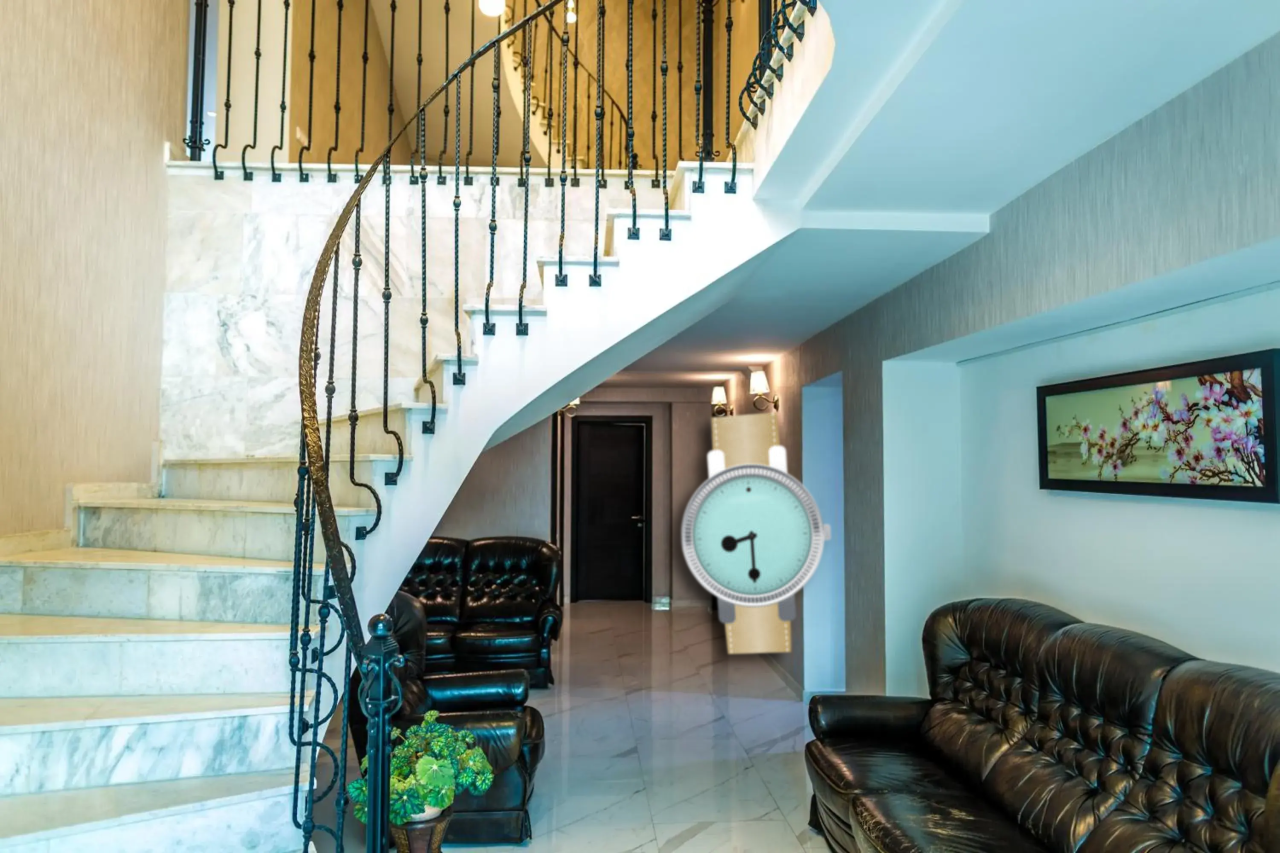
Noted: **8:30**
